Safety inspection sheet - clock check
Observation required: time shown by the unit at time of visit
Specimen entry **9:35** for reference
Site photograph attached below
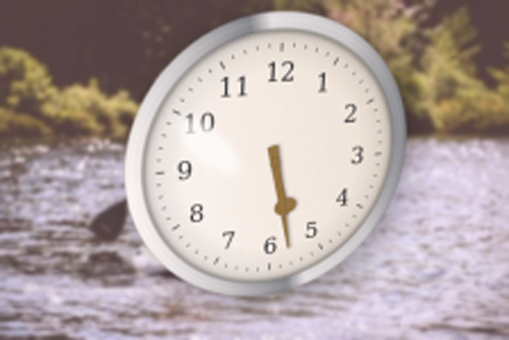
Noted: **5:28**
